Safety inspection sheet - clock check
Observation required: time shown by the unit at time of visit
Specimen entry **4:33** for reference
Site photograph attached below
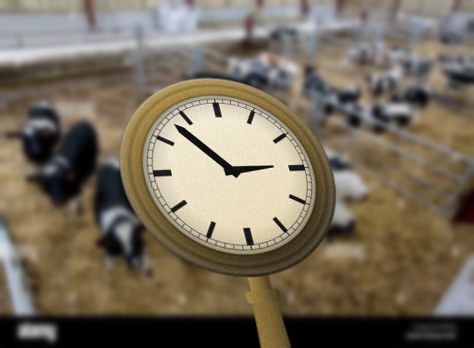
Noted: **2:53**
